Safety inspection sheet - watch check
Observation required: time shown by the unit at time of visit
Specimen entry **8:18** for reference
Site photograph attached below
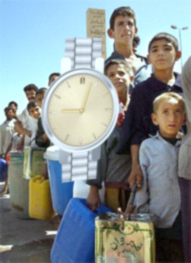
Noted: **9:03**
